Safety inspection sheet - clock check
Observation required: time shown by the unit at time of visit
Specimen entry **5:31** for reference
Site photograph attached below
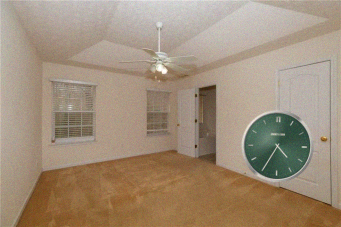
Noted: **4:35**
